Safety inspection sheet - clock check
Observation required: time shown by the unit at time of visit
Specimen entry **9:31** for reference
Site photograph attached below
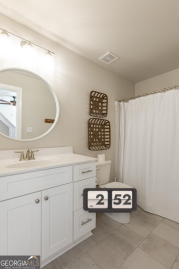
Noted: **2:52**
